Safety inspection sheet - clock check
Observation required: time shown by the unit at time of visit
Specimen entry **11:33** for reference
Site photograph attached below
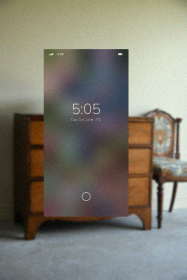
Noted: **5:05**
